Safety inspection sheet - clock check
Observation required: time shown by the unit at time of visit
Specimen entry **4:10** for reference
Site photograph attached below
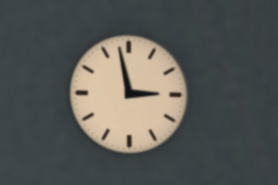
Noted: **2:58**
